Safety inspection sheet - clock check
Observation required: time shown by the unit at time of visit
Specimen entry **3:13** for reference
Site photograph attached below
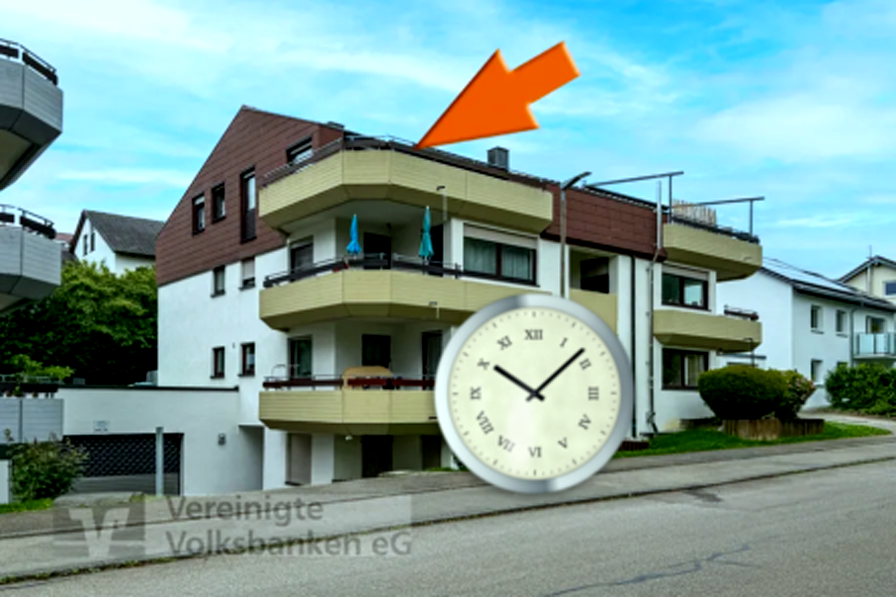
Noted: **10:08**
